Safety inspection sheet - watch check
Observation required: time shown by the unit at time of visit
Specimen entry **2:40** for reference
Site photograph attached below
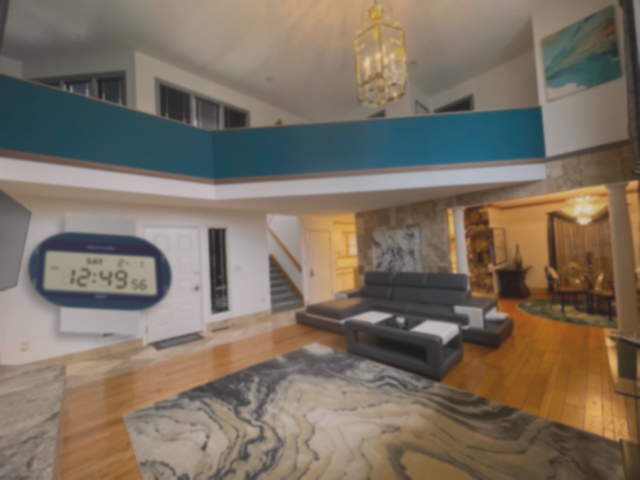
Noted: **12:49**
